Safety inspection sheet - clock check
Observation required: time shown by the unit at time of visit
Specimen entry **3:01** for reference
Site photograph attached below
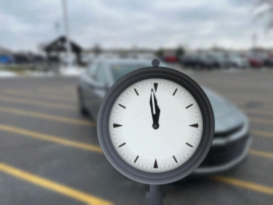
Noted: **11:59**
